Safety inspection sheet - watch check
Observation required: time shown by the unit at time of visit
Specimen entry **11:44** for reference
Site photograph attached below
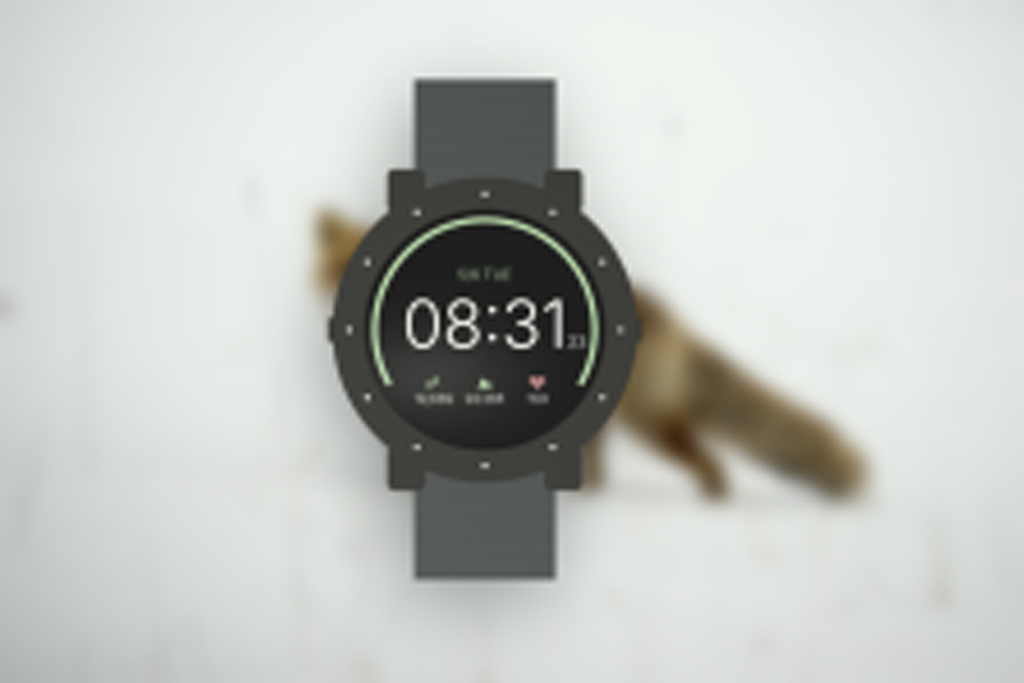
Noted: **8:31**
